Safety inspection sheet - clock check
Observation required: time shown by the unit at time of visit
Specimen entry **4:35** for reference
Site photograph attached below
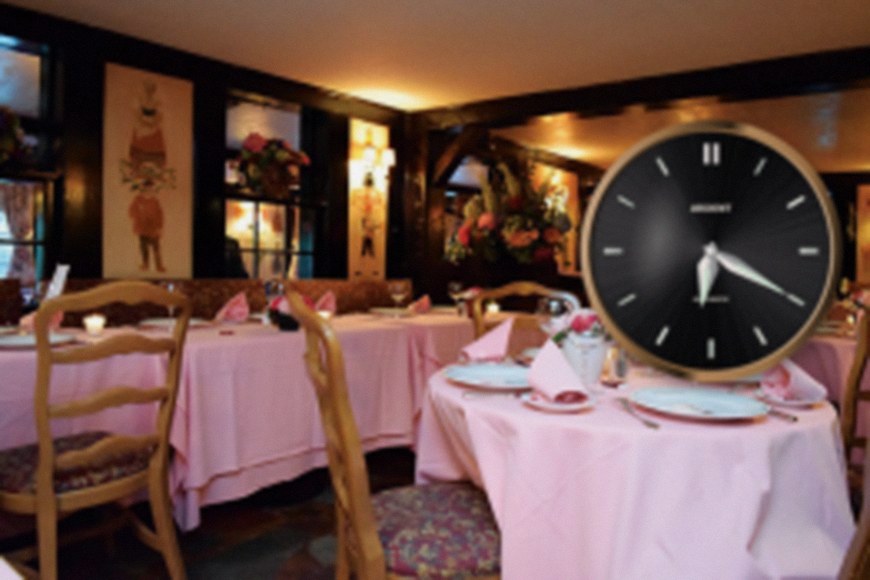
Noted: **6:20**
